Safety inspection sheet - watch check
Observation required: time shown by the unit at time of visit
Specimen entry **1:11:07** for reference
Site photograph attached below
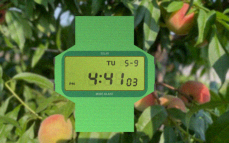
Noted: **4:41:03**
